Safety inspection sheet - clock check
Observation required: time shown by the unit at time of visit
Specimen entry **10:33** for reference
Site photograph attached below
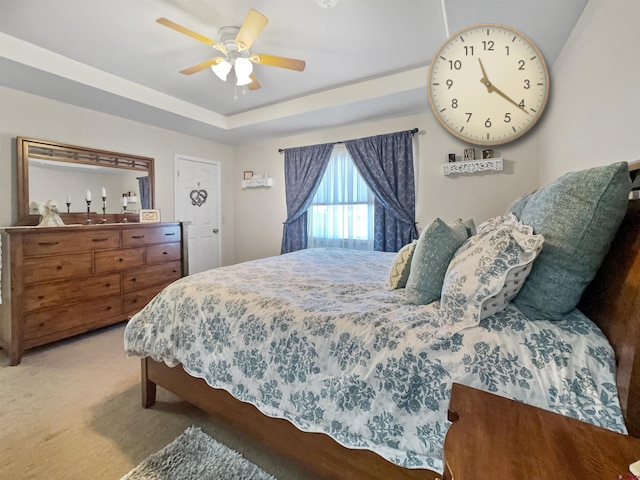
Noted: **11:21**
